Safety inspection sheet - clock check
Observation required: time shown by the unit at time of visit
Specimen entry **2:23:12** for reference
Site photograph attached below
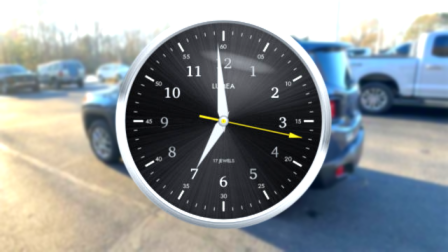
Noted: **6:59:17**
